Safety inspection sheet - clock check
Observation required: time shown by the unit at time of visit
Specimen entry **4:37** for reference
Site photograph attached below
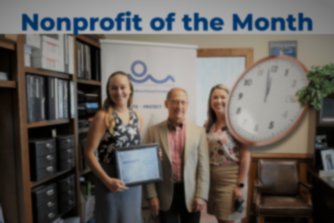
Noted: **11:58**
